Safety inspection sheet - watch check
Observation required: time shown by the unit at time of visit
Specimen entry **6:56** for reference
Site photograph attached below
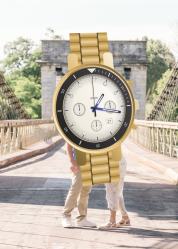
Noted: **1:17**
